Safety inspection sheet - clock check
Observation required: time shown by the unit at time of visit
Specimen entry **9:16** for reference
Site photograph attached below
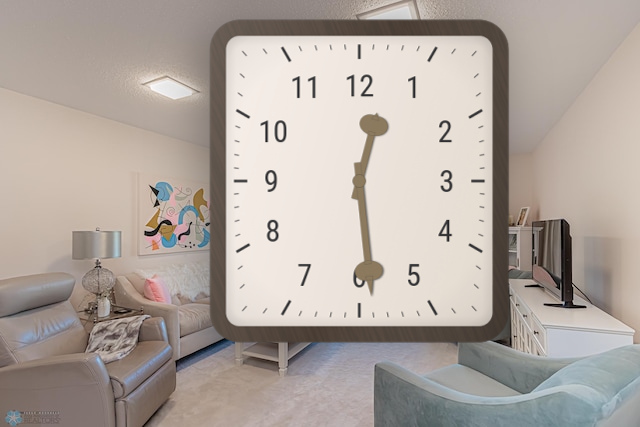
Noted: **12:29**
